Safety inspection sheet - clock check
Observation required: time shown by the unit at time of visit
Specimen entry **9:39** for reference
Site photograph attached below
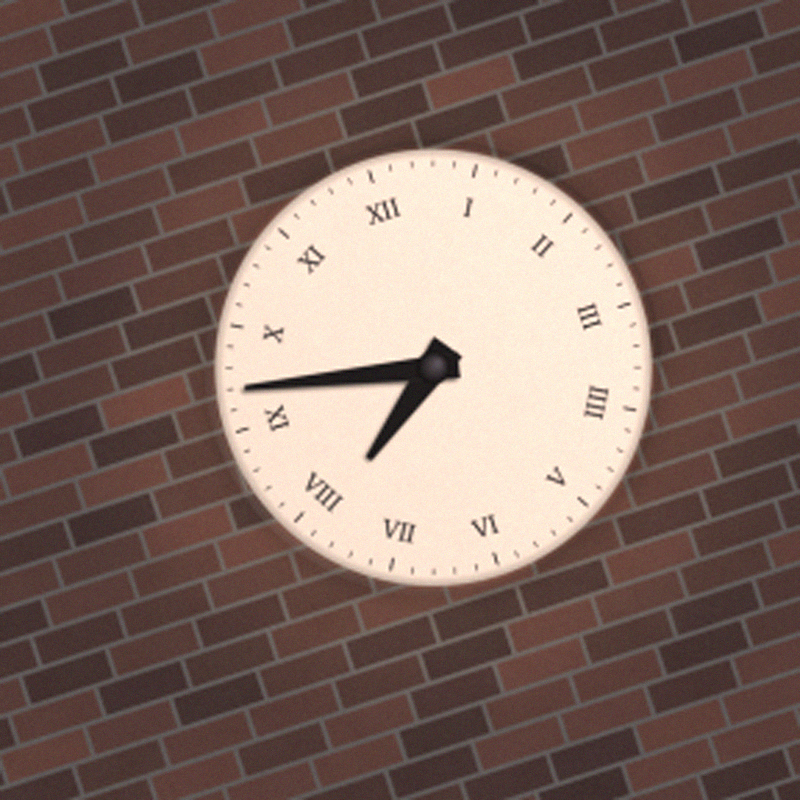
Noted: **7:47**
